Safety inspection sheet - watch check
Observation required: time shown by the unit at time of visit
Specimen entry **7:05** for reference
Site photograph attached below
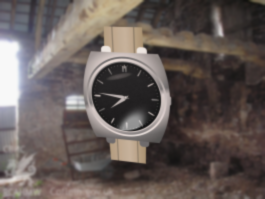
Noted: **7:46**
